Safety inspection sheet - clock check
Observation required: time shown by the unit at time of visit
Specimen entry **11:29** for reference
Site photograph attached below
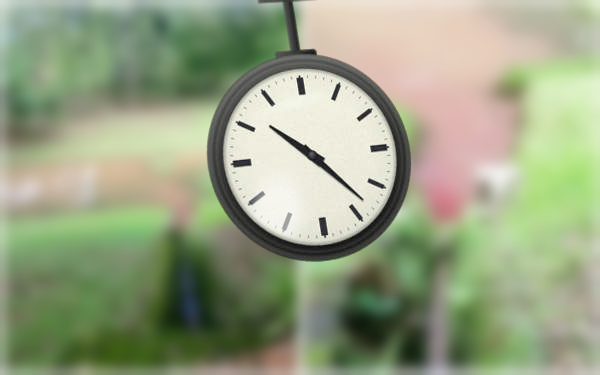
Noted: **10:23**
